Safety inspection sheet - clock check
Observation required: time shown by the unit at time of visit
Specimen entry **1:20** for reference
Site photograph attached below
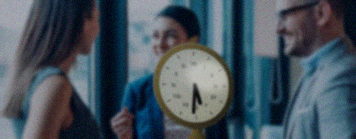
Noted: **5:31**
